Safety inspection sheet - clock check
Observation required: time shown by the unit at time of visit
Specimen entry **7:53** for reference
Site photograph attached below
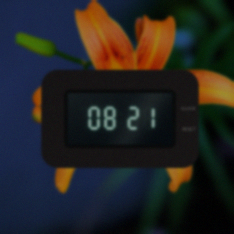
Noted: **8:21**
